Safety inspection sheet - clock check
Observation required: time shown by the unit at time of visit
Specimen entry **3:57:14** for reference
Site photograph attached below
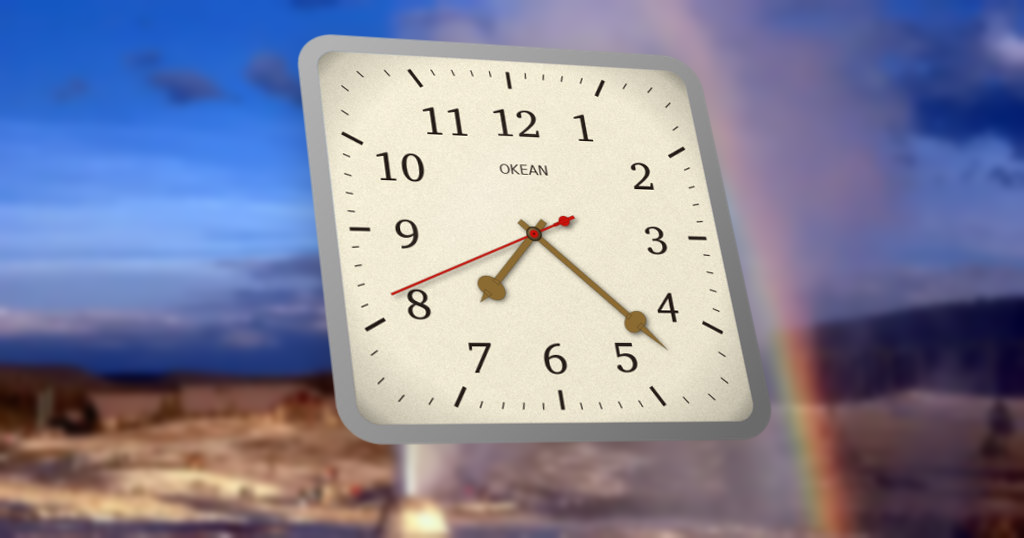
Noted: **7:22:41**
